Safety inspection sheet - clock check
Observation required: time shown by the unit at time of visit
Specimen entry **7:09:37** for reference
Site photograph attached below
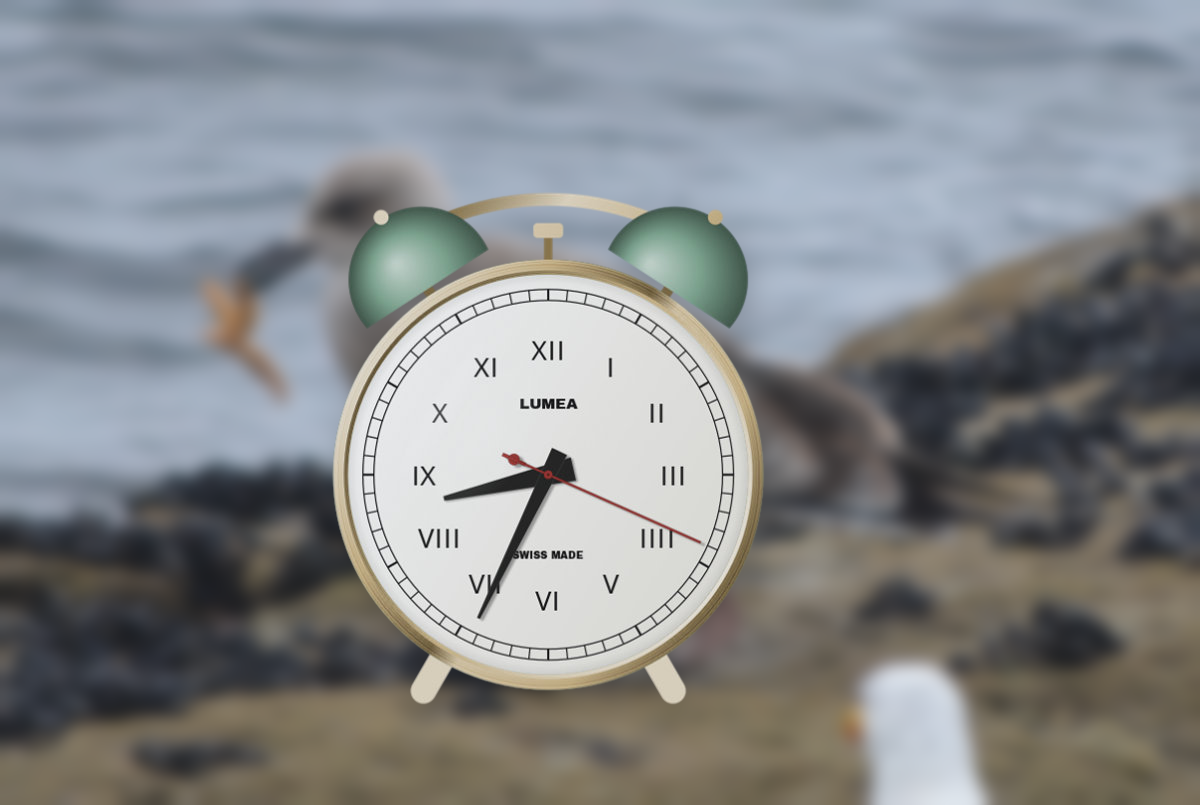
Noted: **8:34:19**
